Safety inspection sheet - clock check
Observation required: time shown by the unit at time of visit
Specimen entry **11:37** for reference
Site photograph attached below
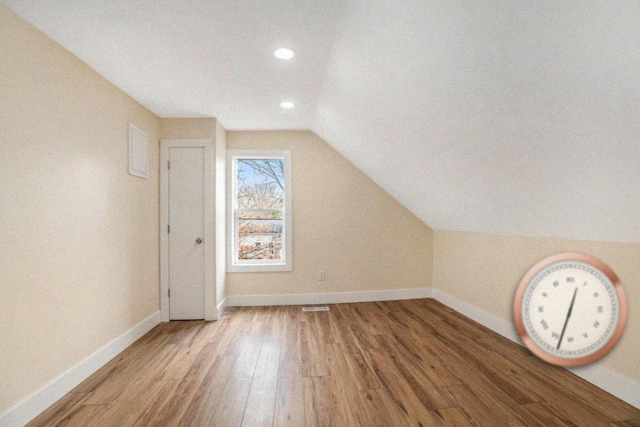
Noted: **12:33**
